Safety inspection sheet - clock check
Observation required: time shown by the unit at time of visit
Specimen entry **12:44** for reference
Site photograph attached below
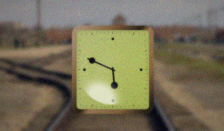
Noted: **5:49**
